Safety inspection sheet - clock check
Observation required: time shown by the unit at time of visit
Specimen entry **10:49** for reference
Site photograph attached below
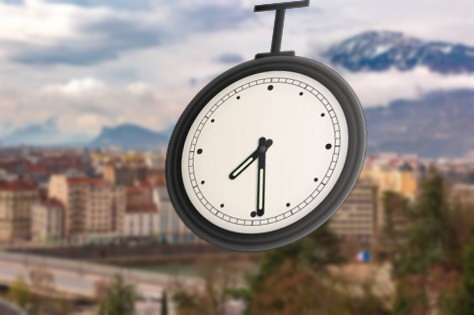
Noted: **7:29**
